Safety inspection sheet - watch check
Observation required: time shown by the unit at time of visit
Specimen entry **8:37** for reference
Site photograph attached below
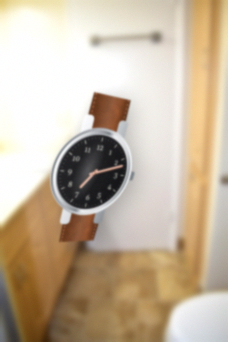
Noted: **7:12**
